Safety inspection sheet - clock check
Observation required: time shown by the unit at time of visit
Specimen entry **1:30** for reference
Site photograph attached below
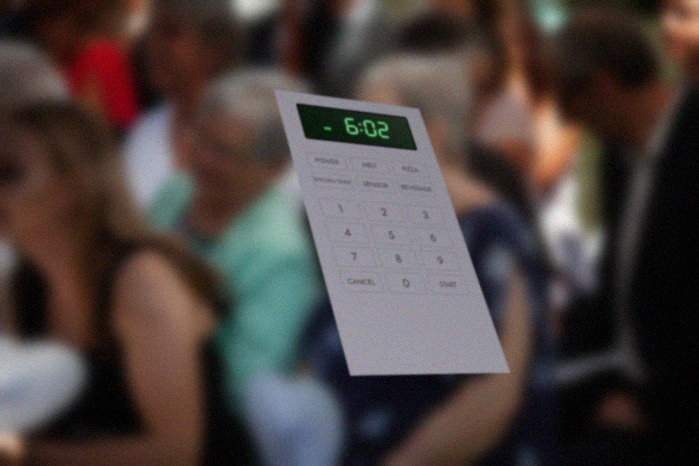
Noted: **6:02**
